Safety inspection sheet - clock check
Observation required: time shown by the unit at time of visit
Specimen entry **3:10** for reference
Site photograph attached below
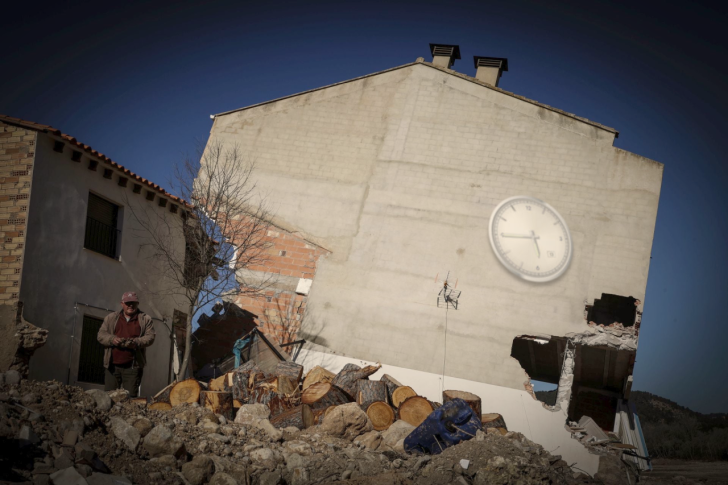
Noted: **5:45**
